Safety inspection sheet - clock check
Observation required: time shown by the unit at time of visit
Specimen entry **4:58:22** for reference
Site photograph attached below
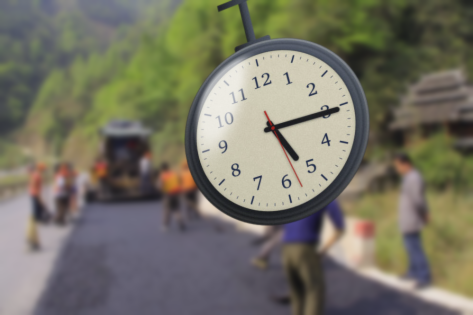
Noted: **5:15:28**
